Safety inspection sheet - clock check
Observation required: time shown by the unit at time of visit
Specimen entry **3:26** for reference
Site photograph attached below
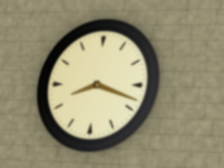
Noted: **8:18**
